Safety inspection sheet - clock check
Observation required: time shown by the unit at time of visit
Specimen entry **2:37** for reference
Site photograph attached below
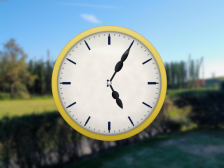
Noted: **5:05**
